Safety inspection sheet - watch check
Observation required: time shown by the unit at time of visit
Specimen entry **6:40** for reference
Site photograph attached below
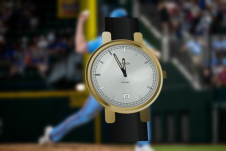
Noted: **11:56**
